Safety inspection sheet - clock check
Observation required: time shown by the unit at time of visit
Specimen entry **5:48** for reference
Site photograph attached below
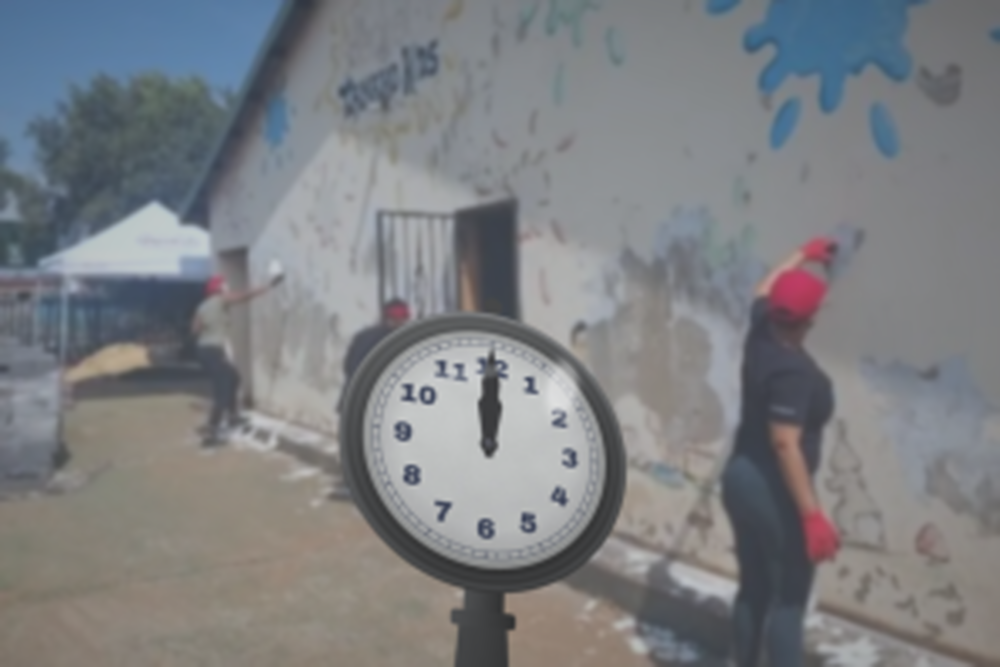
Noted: **12:00**
